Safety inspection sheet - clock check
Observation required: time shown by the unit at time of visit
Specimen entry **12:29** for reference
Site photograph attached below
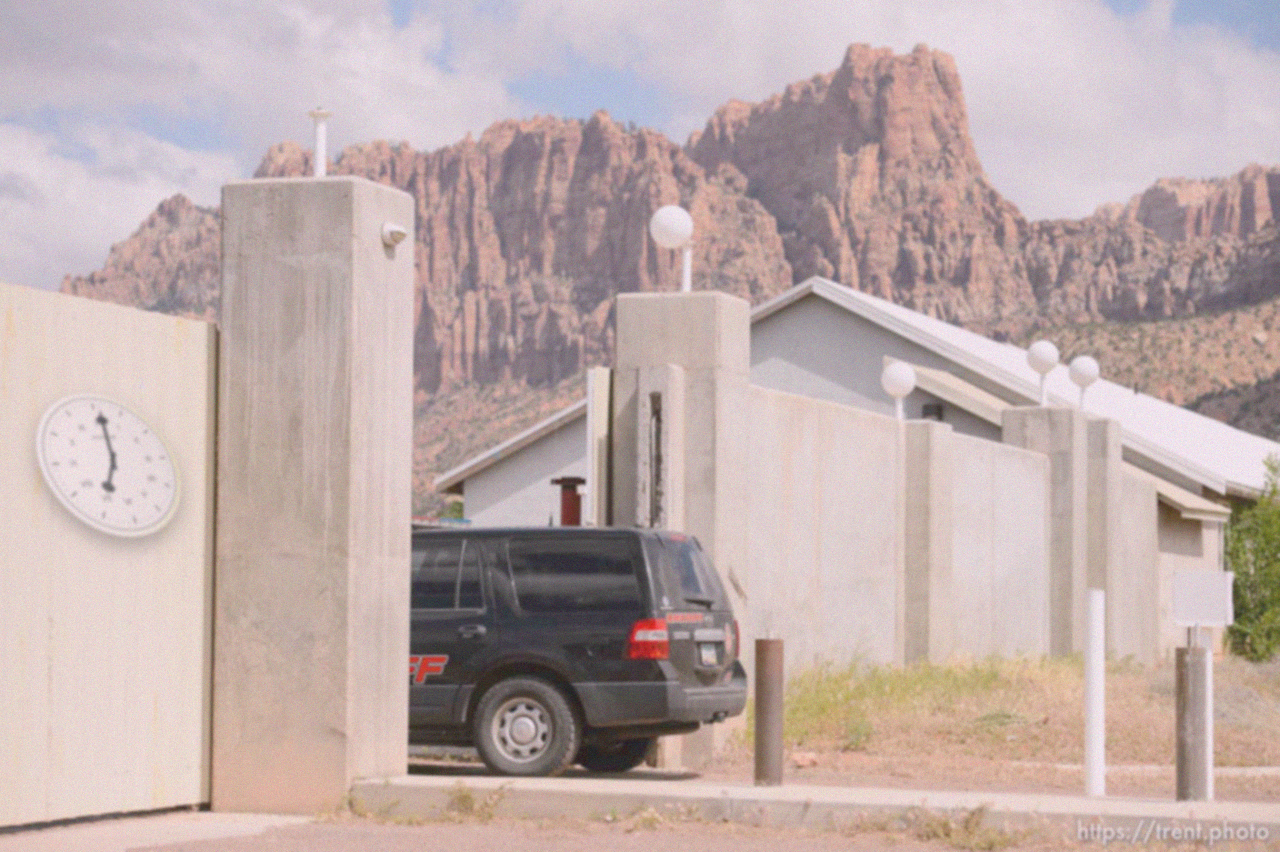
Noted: **7:01**
